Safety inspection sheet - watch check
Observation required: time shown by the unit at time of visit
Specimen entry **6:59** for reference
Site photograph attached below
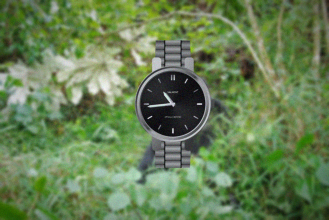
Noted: **10:44**
